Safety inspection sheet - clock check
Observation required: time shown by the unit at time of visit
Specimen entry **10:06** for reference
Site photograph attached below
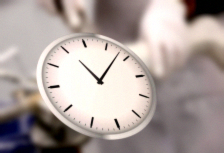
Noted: **11:08**
